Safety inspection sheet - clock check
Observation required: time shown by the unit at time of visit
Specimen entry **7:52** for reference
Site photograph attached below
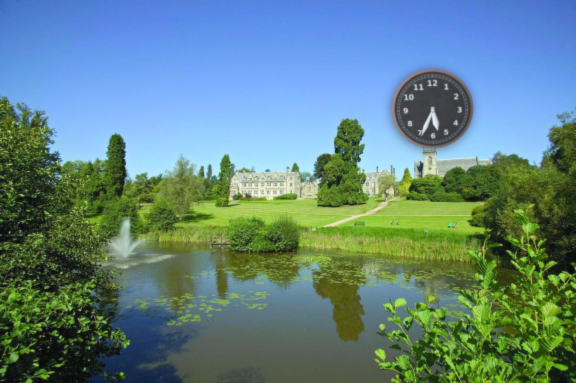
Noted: **5:34**
